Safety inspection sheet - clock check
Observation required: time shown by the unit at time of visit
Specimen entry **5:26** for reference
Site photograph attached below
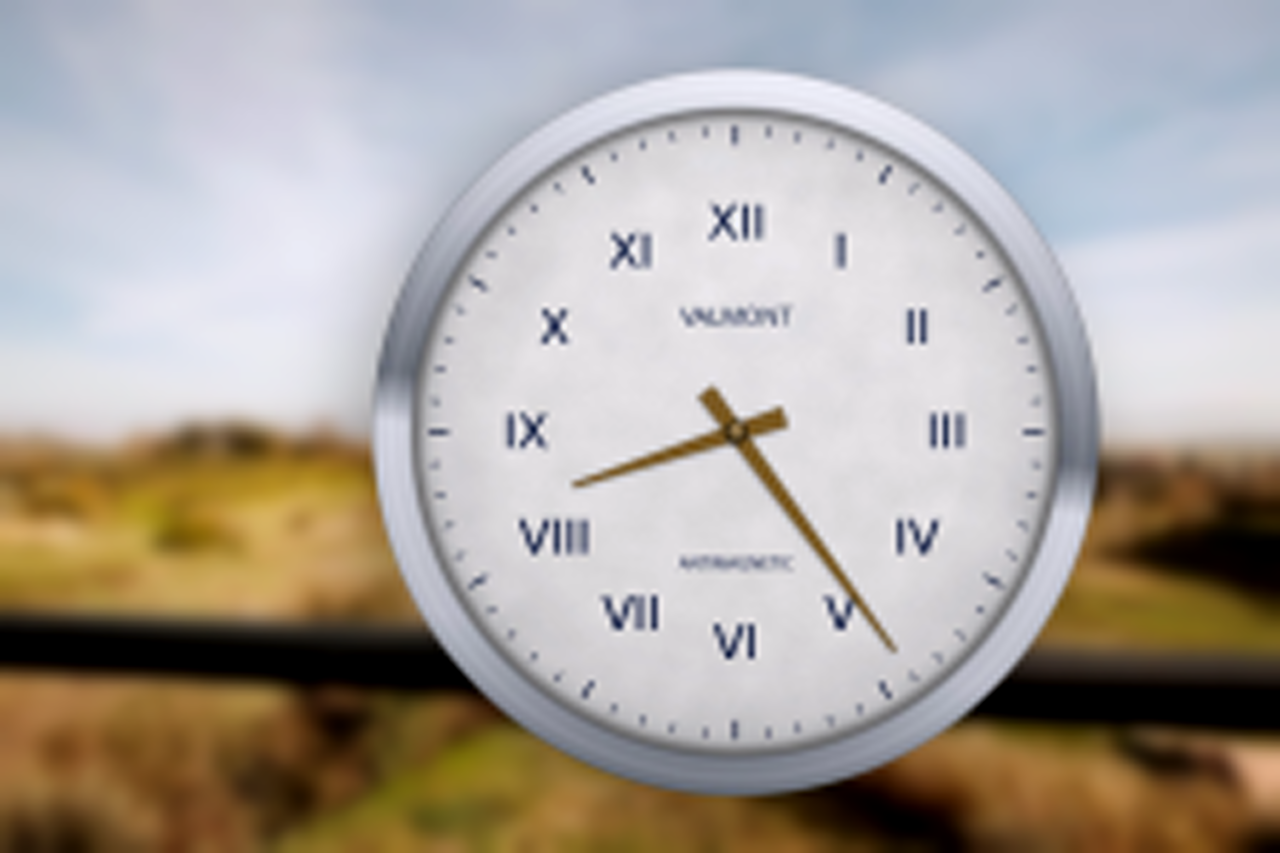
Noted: **8:24**
